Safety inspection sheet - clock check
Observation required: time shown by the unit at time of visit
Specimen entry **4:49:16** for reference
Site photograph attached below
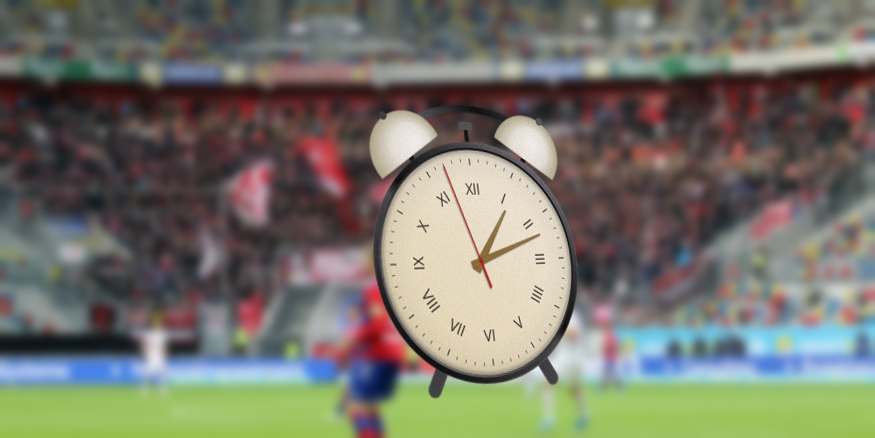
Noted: **1:11:57**
